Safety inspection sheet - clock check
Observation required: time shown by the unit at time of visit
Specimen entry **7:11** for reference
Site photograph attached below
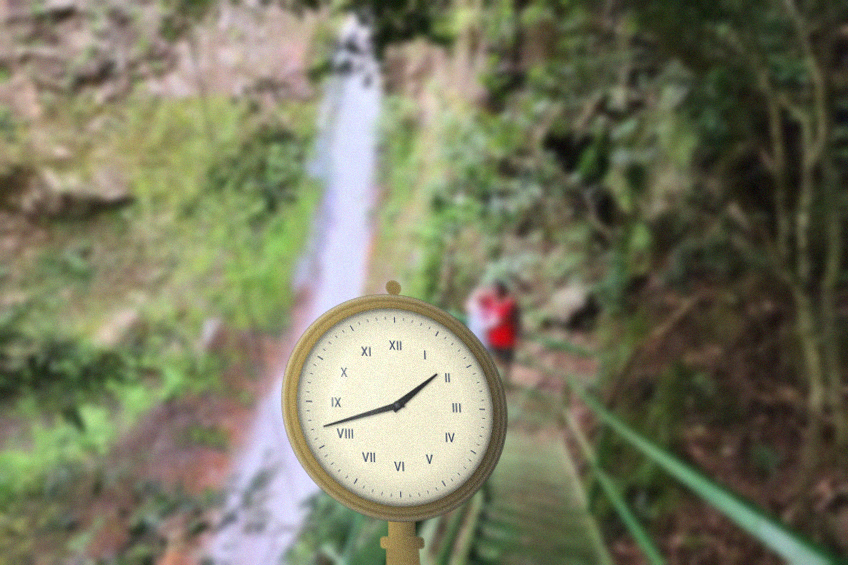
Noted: **1:42**
